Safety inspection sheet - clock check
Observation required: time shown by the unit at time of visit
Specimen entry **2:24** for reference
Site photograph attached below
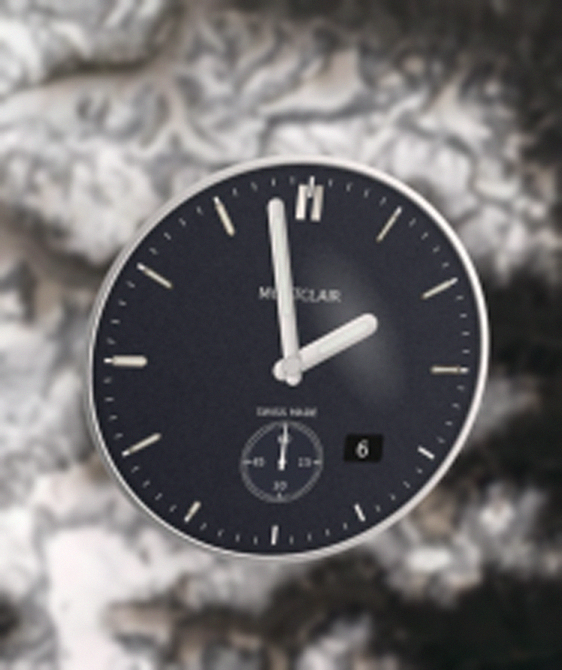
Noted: **1:58**
